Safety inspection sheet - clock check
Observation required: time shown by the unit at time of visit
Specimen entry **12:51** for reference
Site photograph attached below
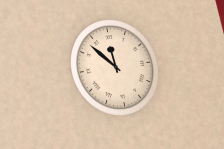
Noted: **11:53**
